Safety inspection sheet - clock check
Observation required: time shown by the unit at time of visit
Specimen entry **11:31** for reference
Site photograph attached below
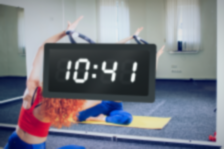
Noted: **10:41**
